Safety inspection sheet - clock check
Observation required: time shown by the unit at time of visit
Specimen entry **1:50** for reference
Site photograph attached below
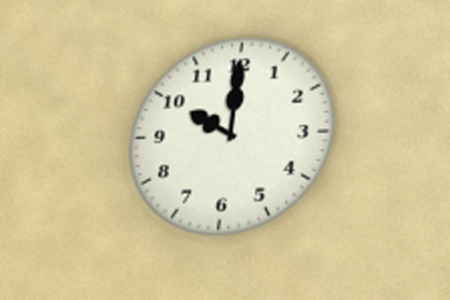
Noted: **10:00**
